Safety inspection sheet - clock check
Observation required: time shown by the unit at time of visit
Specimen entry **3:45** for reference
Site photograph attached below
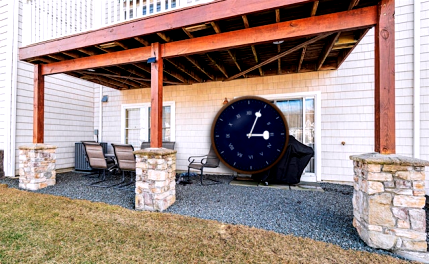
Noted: **3:04**
